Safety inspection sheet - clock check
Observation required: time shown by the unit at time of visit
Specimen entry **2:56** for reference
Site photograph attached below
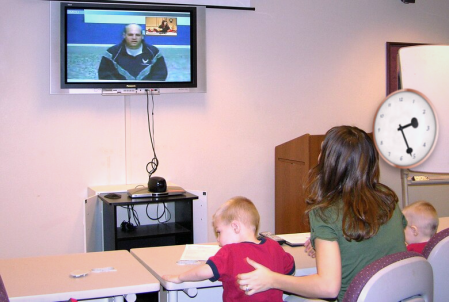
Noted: **2:26**
